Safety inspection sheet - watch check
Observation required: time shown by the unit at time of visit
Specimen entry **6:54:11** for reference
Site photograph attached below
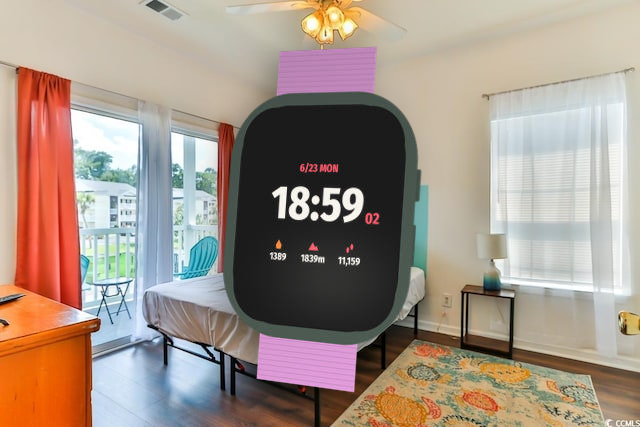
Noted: **18:59:02**
